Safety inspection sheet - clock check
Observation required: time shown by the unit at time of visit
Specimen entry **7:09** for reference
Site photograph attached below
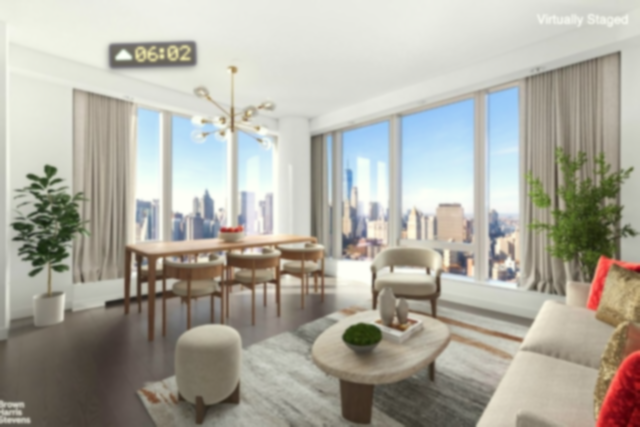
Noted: **6:02**
